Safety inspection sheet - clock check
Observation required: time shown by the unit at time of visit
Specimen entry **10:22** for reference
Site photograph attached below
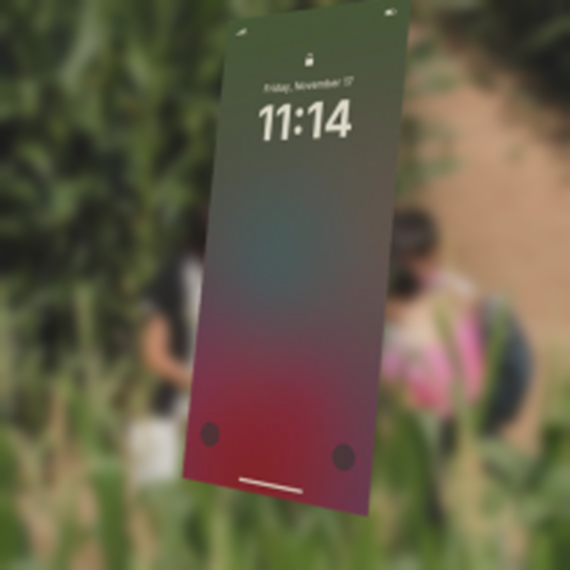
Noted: **11:14**
